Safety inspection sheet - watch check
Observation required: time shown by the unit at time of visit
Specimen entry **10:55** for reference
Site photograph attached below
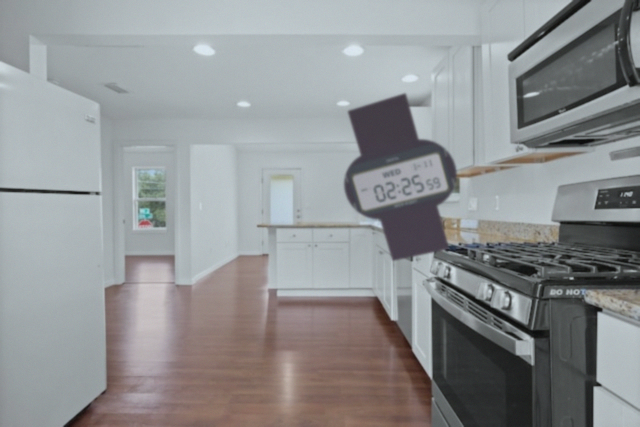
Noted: **2:25**
